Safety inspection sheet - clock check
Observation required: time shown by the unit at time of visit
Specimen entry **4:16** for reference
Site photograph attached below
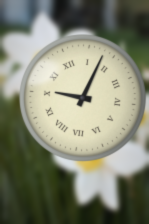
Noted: **10:08**
